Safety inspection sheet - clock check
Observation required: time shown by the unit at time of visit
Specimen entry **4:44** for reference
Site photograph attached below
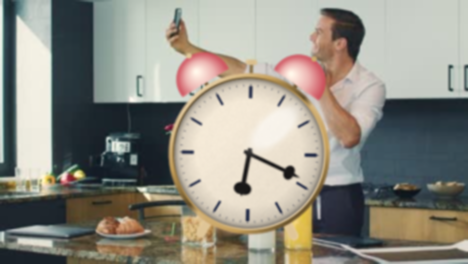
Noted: **6:19**
